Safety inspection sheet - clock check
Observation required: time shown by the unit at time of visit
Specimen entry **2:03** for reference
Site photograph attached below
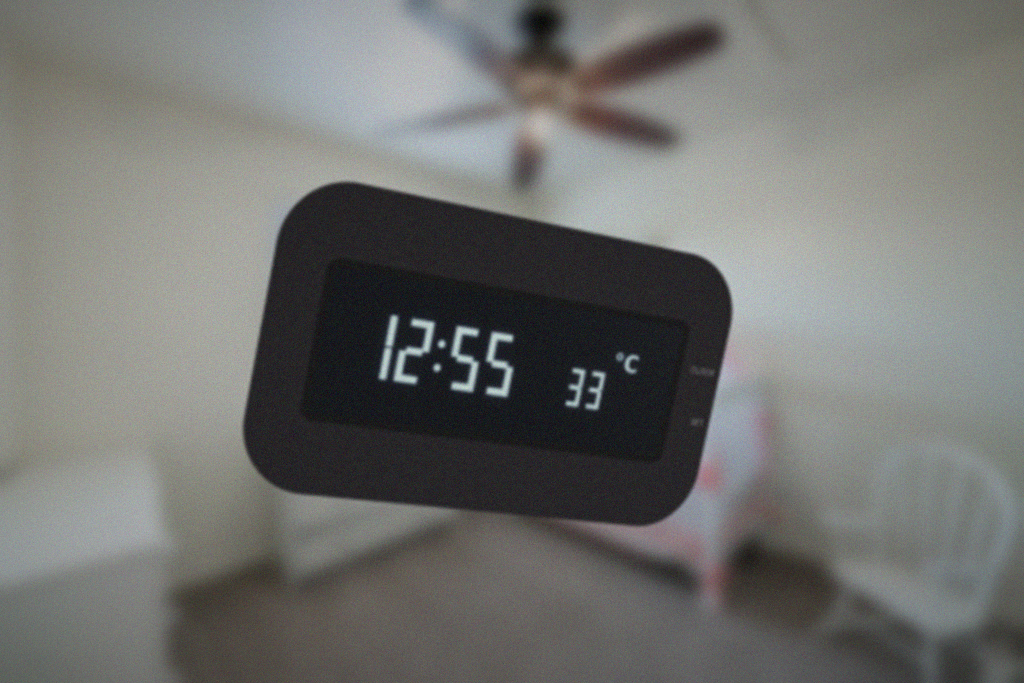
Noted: **12:55**
